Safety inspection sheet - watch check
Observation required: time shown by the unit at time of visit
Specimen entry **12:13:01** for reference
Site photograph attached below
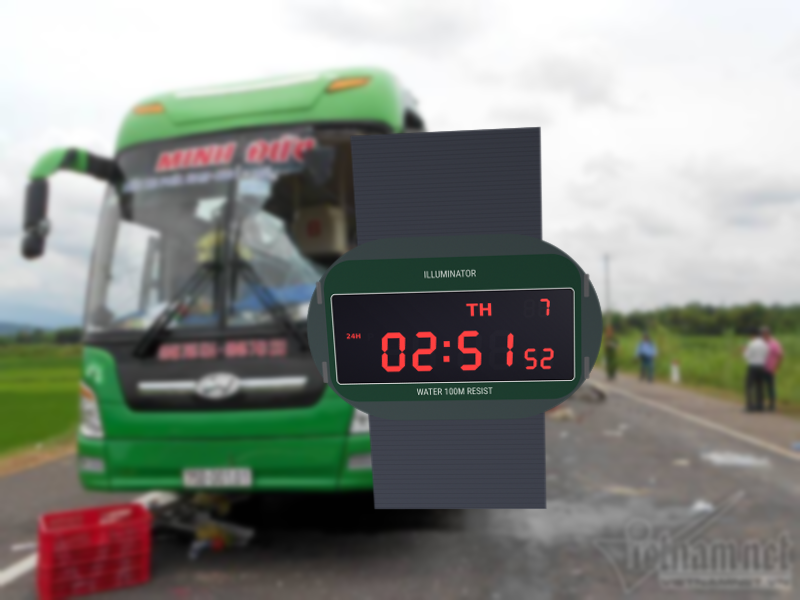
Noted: **2:51:52**
